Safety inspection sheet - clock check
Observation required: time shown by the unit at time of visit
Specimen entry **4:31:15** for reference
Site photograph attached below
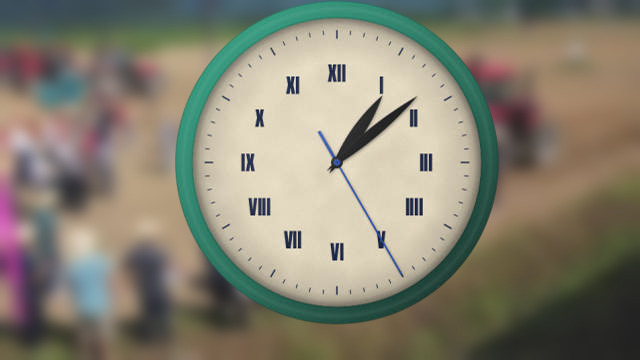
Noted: **1:08:25**
